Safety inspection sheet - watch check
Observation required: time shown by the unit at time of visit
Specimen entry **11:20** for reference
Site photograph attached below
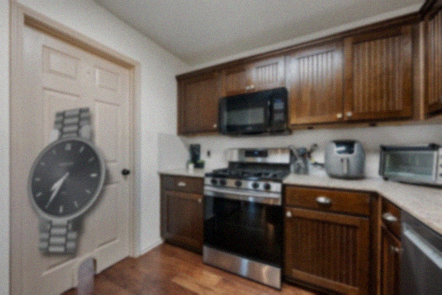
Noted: **7:35**
